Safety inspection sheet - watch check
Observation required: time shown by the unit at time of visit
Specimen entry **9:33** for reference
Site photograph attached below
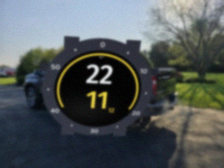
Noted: **22:11**
